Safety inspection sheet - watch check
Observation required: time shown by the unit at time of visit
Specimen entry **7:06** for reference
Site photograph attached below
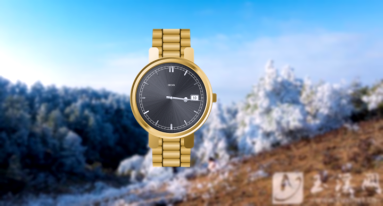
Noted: **3:16**
